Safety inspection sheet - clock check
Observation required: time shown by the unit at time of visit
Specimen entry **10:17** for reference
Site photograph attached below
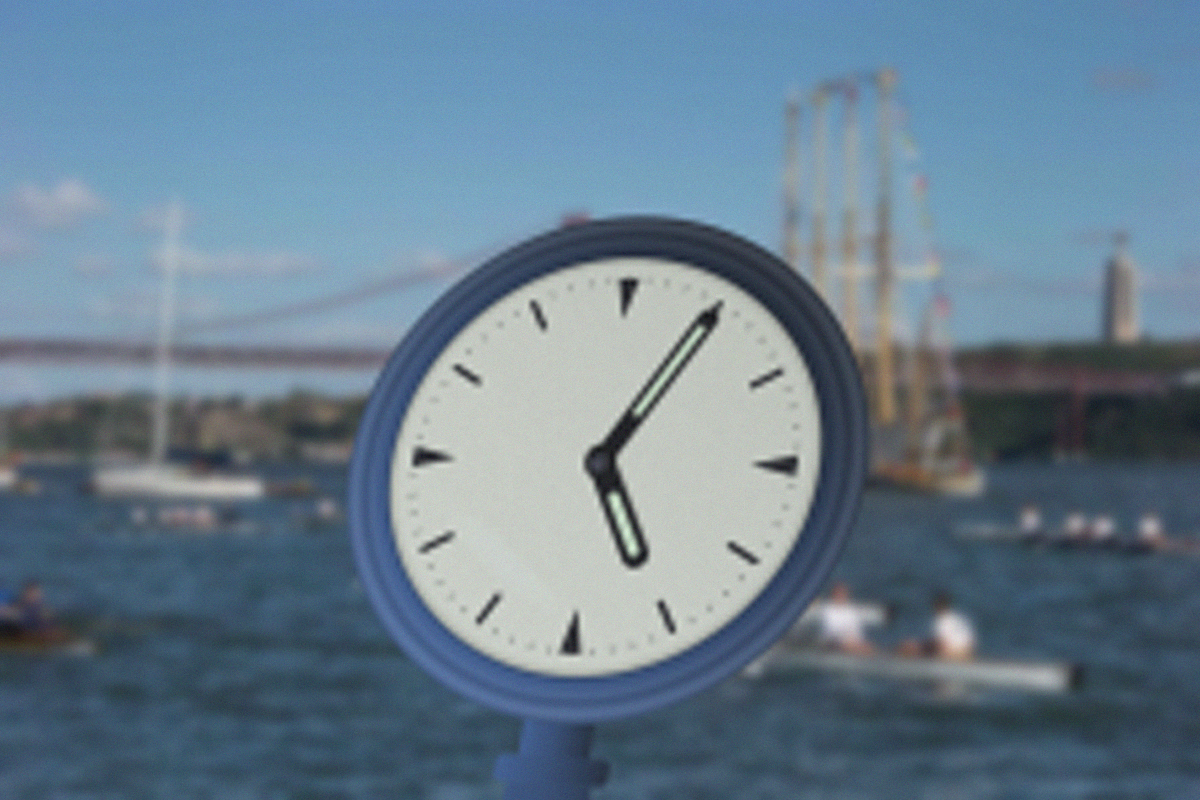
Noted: **5:05**
